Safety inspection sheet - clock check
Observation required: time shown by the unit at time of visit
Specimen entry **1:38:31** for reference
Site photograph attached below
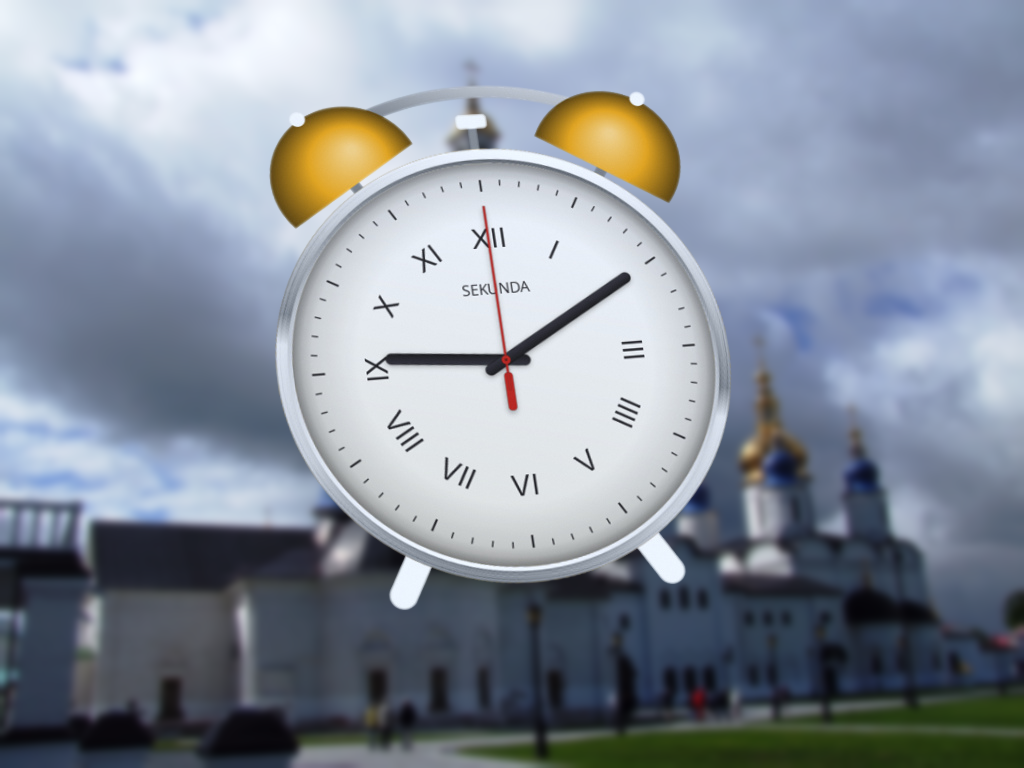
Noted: **9:10:00**
